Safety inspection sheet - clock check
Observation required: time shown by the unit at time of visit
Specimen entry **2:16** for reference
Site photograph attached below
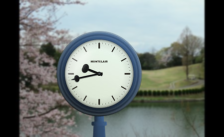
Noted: **9:43**
